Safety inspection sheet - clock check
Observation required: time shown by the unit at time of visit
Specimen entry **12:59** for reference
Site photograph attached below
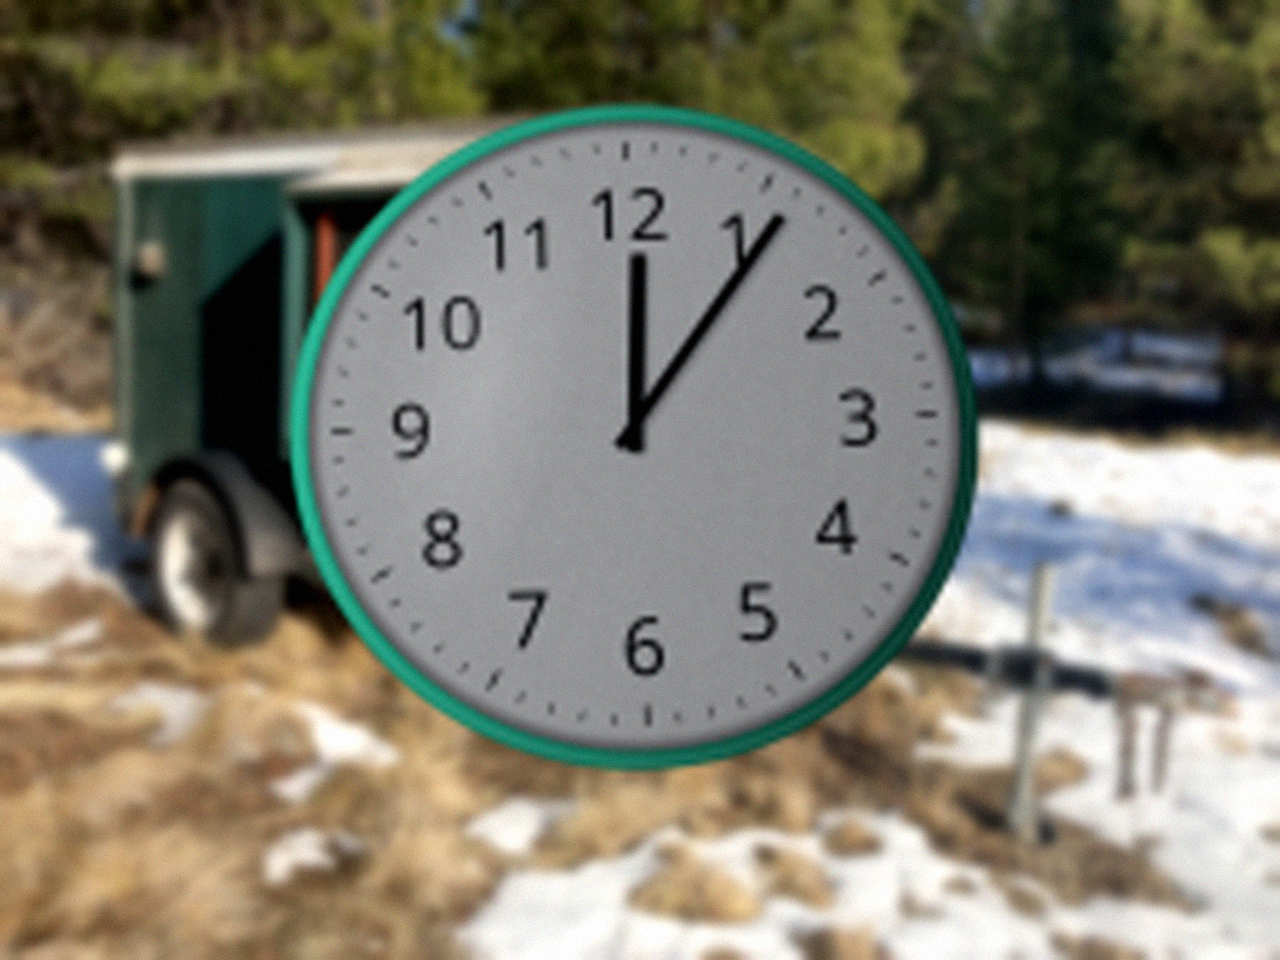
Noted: **12:06**
